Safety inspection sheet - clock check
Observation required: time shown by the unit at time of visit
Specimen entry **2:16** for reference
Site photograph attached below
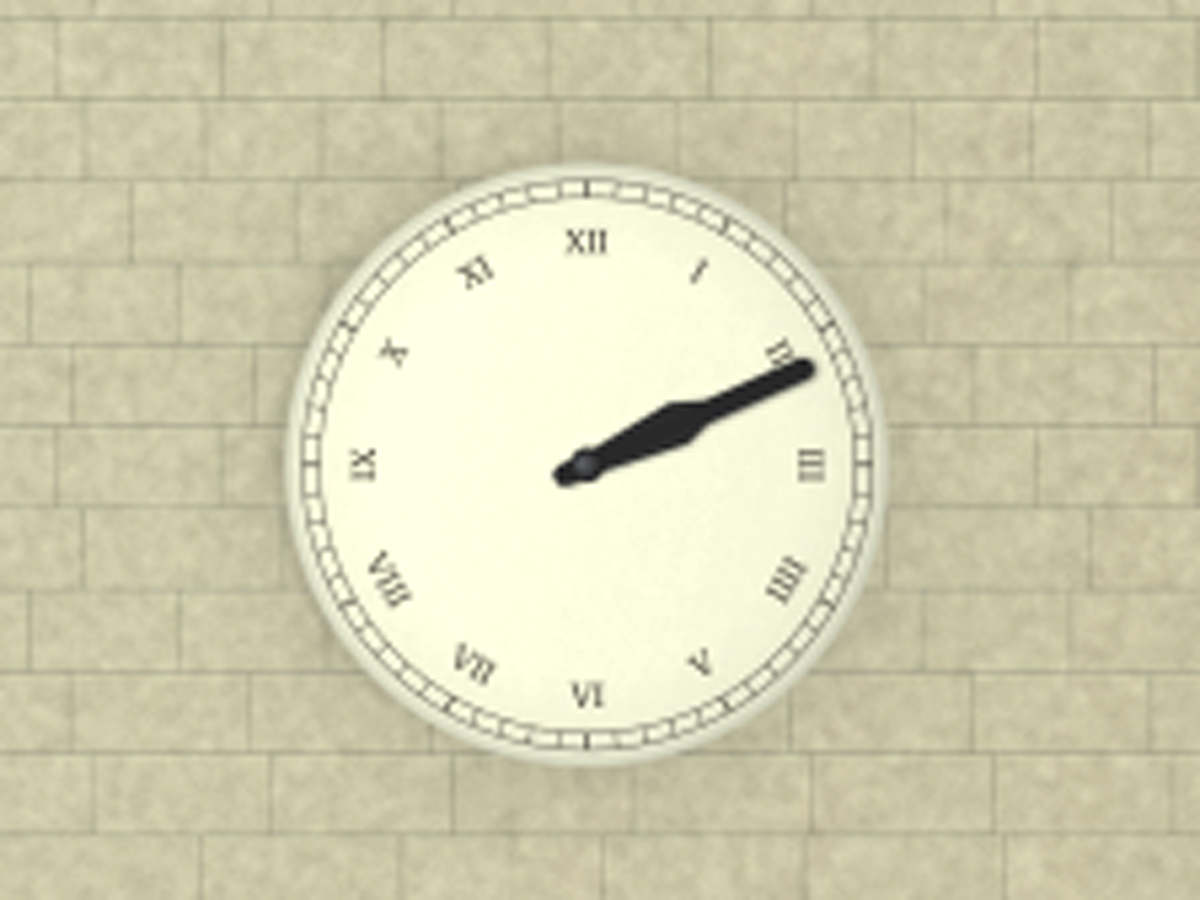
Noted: **2:11**
